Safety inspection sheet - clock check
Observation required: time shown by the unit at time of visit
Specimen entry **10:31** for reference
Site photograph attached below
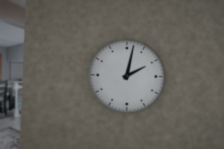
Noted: **2:02**
